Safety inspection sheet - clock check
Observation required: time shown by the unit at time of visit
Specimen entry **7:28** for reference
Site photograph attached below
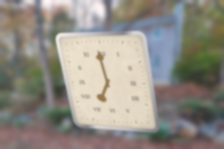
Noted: **6:59**
